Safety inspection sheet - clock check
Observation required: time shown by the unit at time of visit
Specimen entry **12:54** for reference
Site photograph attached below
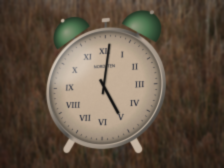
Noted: **5:01**
